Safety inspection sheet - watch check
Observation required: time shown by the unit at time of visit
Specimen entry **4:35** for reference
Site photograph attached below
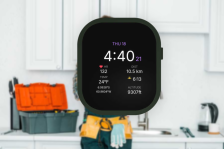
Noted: **4:40**
